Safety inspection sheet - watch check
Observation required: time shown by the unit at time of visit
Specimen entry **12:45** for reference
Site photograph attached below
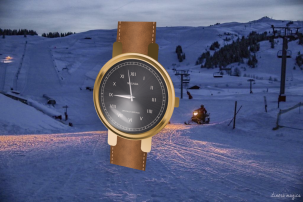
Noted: **8:58**
